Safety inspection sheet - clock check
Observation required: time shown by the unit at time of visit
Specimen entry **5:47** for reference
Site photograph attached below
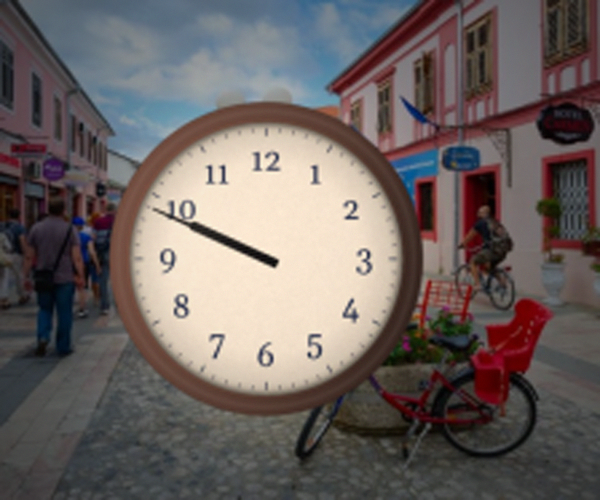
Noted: **9:49**
